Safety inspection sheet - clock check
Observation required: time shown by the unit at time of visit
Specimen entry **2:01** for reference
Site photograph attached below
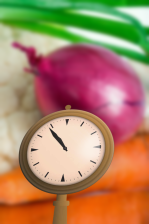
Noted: **10:54**
